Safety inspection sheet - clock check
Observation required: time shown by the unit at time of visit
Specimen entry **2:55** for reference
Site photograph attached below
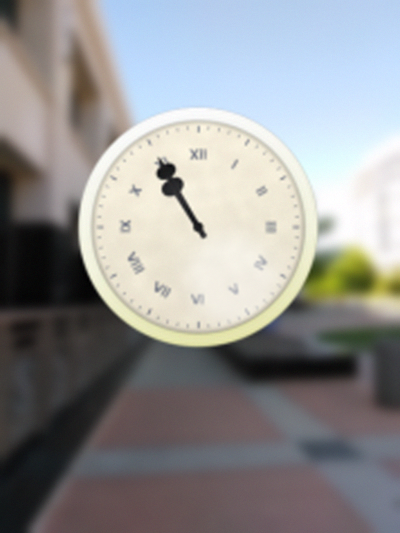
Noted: **10:55**
